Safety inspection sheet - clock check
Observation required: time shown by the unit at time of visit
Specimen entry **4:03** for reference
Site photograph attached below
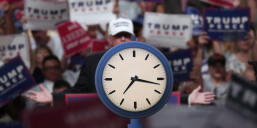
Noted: **7:17**
